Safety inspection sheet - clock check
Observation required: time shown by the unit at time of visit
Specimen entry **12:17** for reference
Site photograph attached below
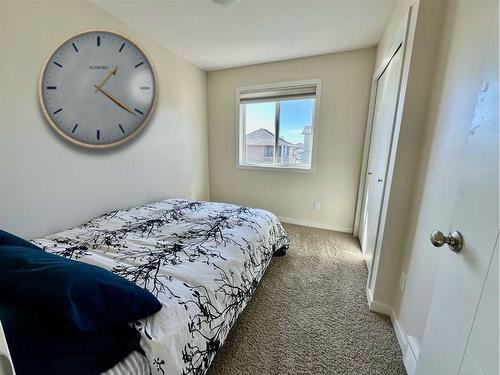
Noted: **1:21**
